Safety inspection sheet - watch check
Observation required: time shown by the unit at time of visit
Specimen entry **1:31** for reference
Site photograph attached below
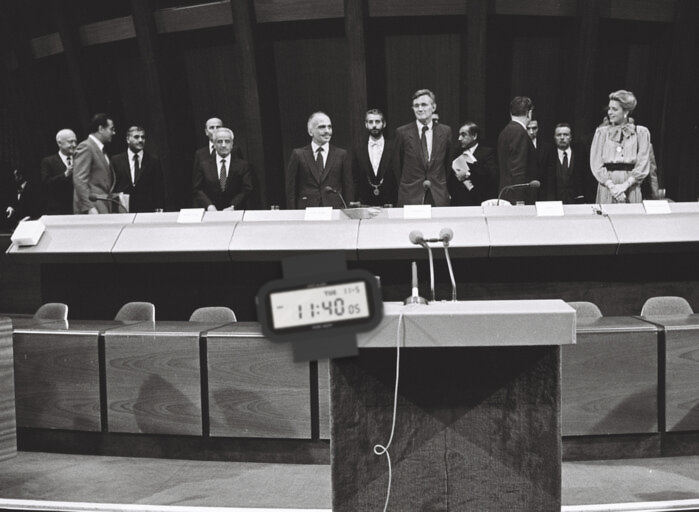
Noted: **11:40**
